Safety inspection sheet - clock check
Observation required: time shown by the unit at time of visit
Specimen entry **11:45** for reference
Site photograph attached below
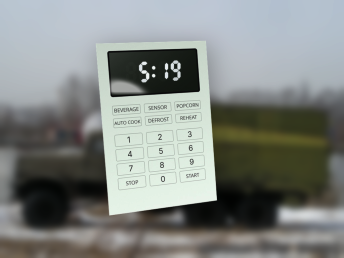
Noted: **5:19**
